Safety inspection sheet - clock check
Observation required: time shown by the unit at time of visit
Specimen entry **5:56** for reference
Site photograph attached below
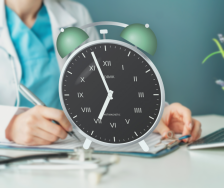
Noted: **6:57**
